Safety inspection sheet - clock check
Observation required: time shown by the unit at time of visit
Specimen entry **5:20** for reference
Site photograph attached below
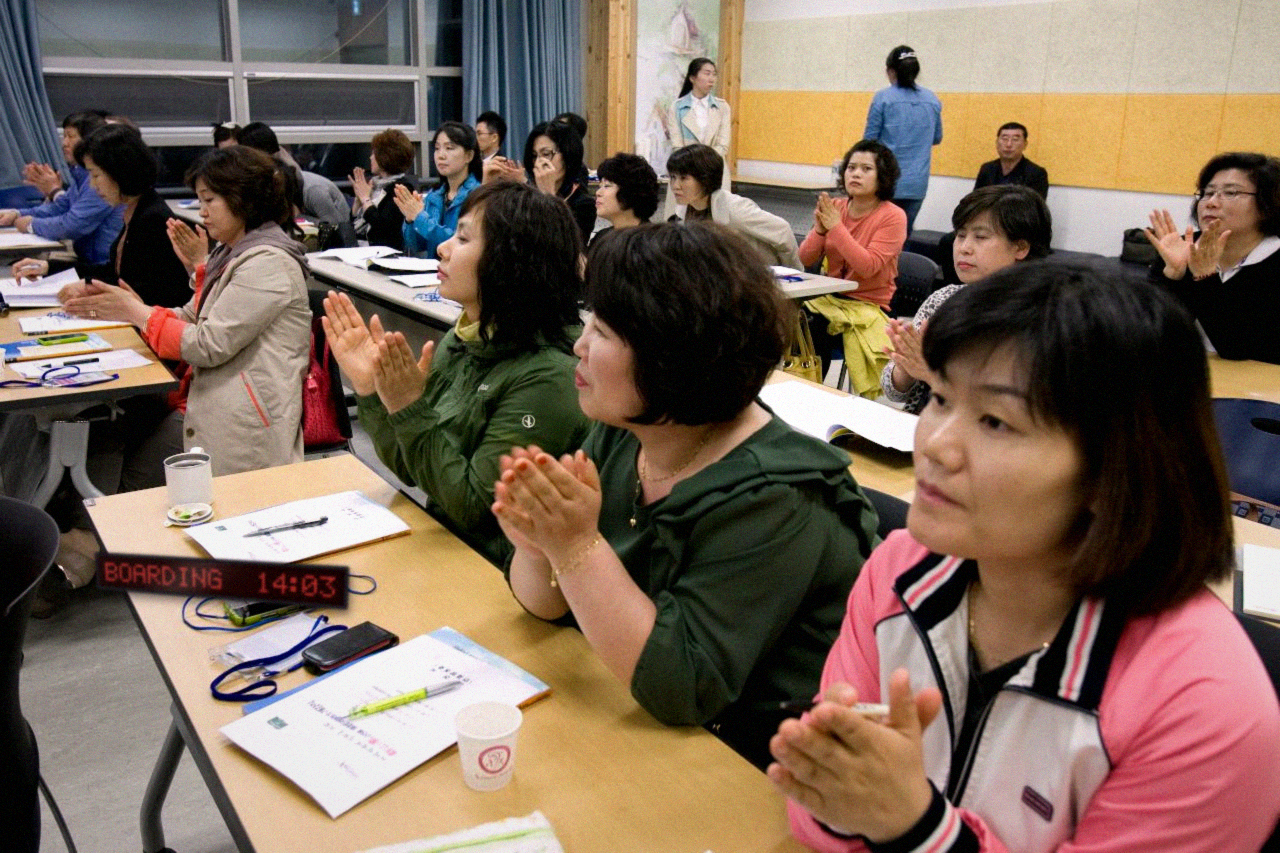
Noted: **14:03**
